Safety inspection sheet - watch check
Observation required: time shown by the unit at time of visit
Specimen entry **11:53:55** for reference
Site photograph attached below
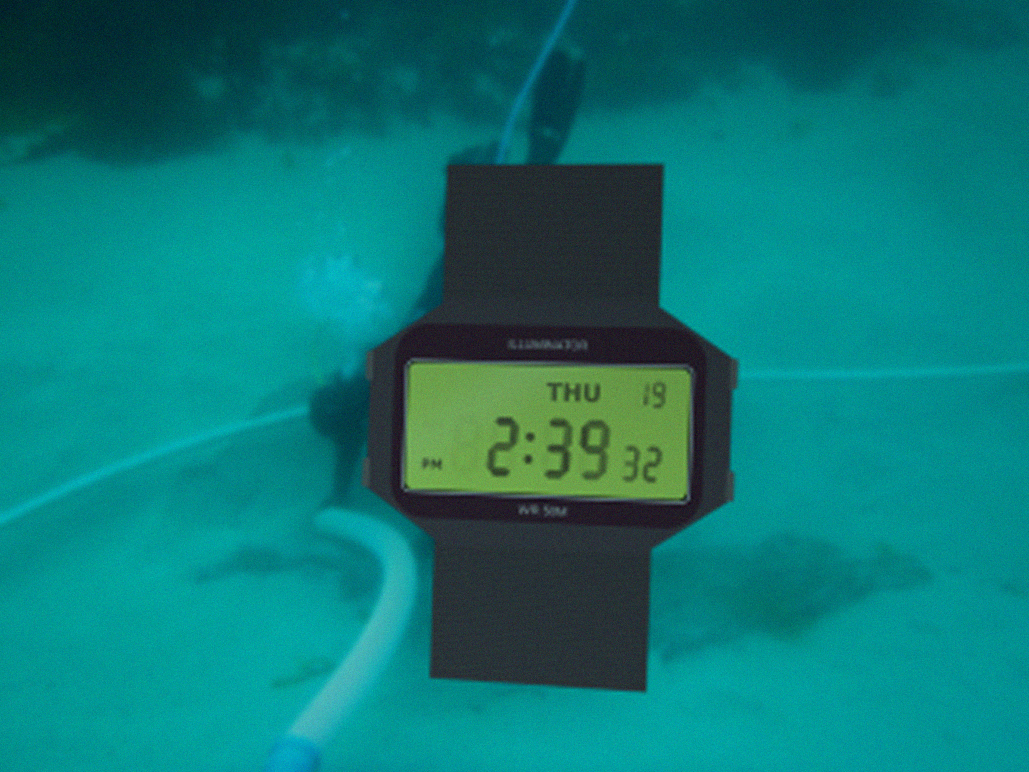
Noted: **2:39:32**
